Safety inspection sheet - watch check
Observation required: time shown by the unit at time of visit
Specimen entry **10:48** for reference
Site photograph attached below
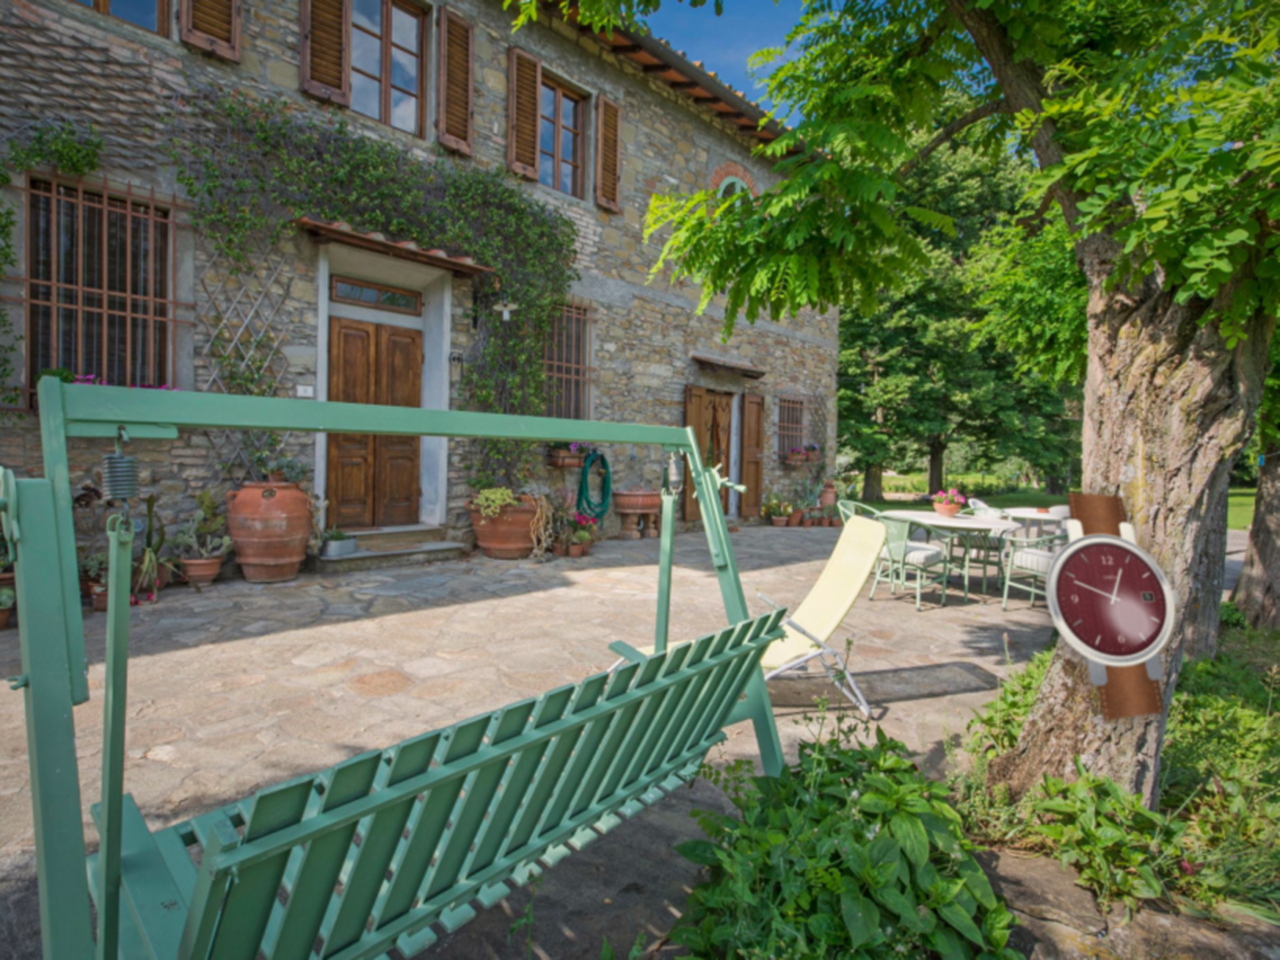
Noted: **12:49**
